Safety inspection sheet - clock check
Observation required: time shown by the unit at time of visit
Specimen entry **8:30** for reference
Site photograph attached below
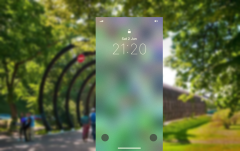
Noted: **21:20**
